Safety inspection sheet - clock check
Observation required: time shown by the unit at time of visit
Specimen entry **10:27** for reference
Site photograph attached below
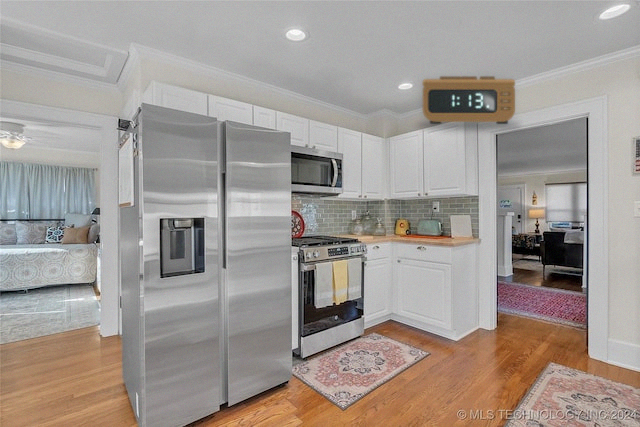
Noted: **1:13**
